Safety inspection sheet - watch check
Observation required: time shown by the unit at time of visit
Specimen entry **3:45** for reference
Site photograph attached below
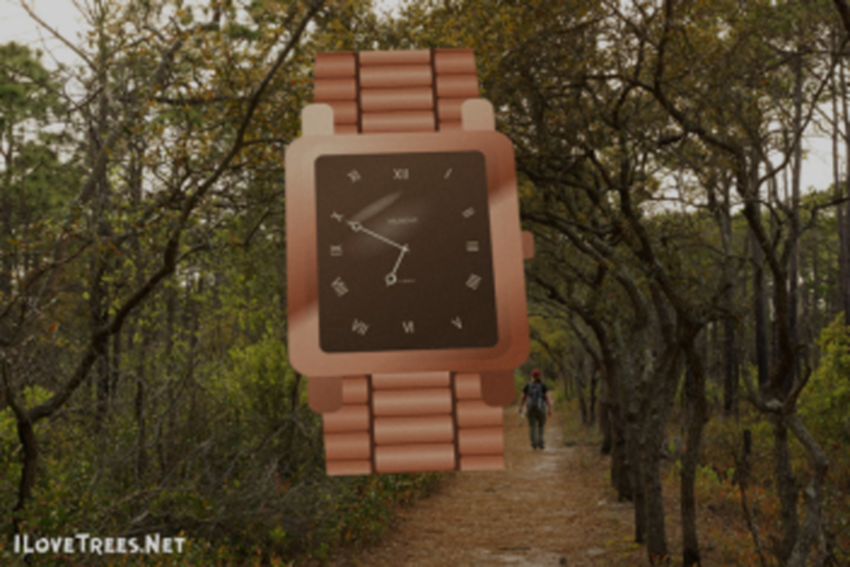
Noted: **6:50**
